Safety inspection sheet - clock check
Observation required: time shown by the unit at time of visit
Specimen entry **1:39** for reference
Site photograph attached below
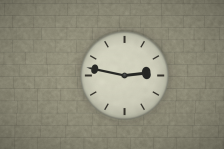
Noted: **2:47**
